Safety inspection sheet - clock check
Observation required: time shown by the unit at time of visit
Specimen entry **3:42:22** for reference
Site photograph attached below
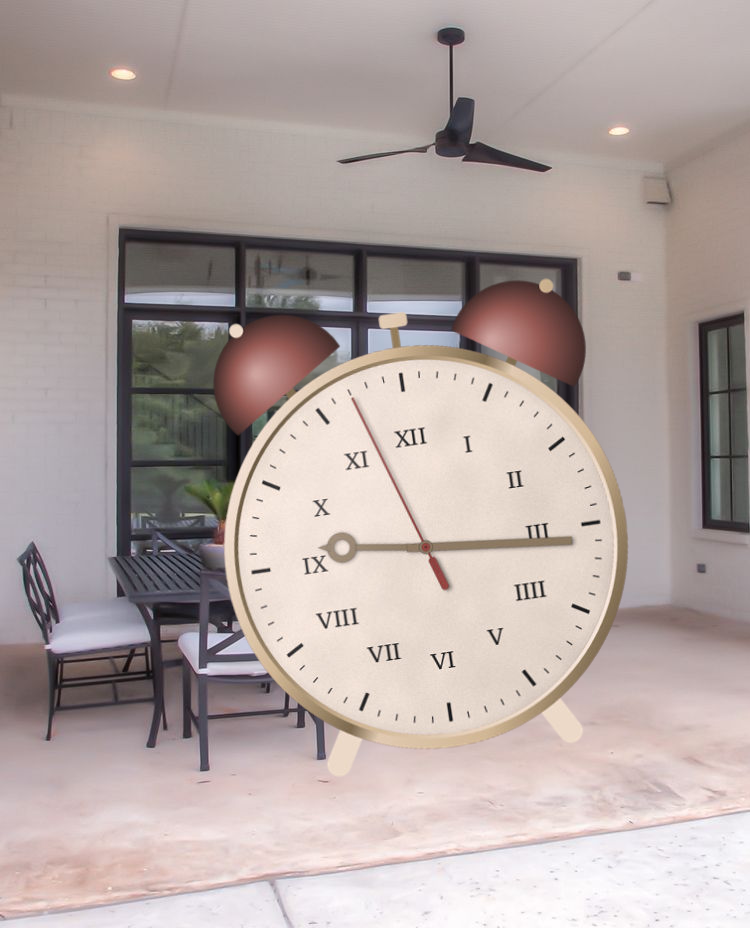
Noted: **9:15:57**
